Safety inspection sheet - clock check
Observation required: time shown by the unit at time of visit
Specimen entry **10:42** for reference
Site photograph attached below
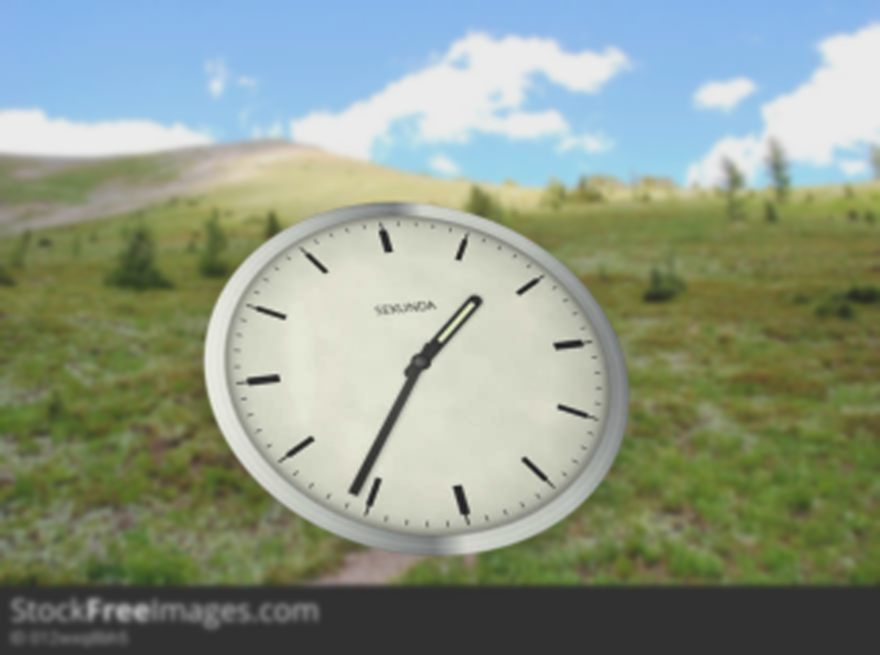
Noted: **1:36**
